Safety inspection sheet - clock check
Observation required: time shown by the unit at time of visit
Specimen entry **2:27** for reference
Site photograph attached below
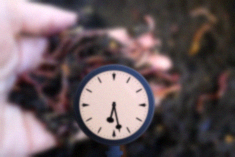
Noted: **6:28**
